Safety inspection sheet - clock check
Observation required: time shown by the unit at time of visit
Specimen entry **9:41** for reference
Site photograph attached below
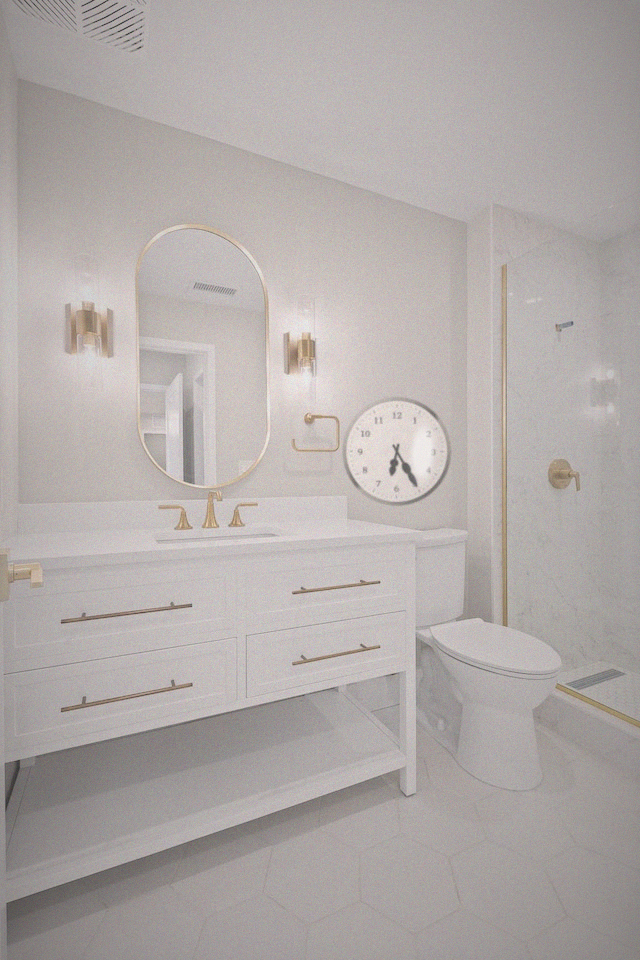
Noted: **6:25**
